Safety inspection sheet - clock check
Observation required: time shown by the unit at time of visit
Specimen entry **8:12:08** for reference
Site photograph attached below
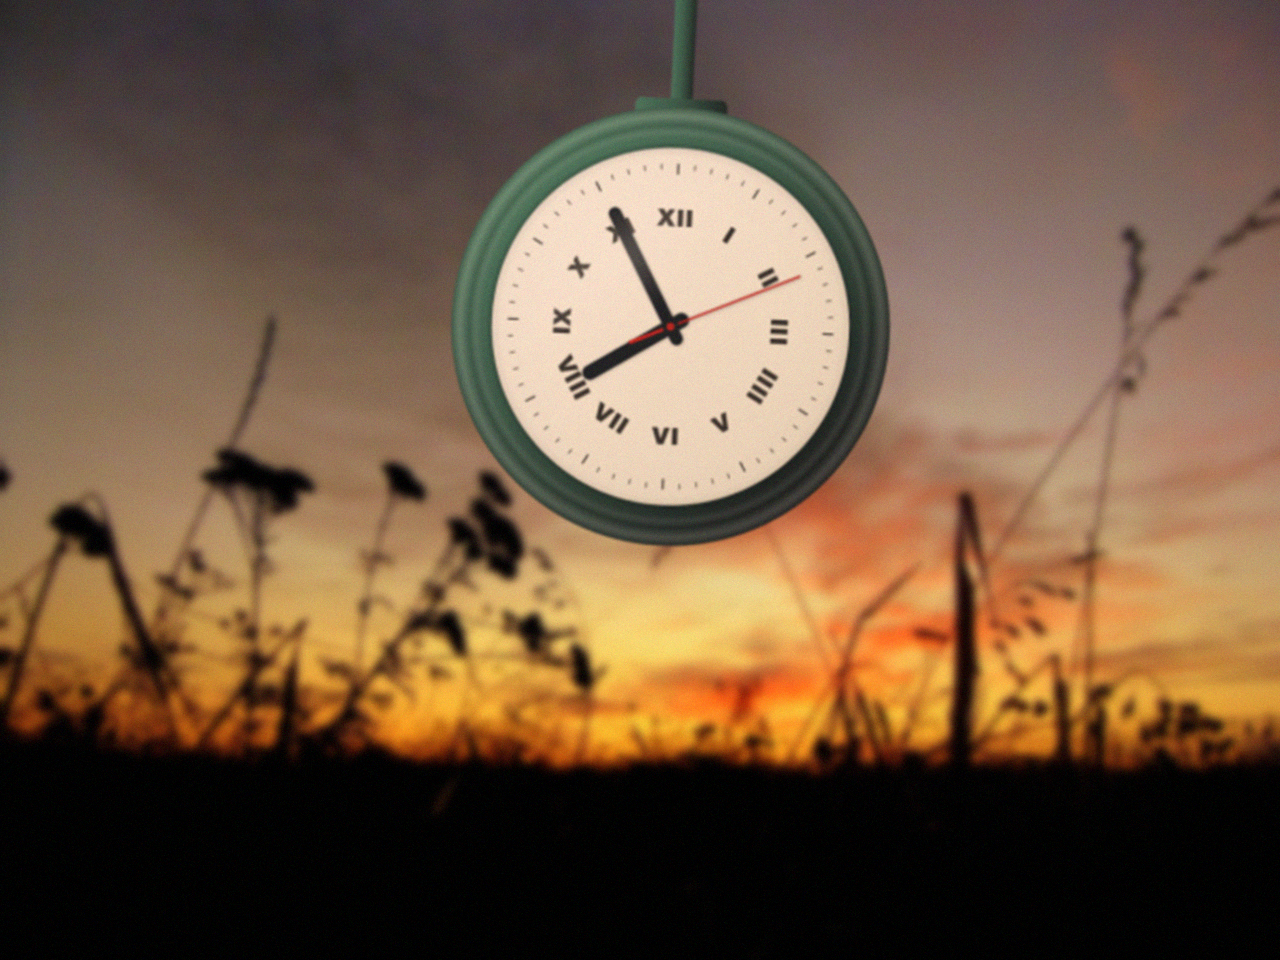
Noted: **7:55:11**
